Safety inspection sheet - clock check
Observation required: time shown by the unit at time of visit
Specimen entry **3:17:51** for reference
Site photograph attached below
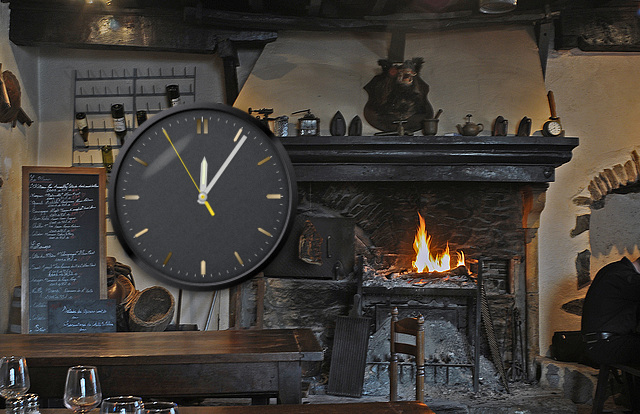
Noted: **12:05:55**
